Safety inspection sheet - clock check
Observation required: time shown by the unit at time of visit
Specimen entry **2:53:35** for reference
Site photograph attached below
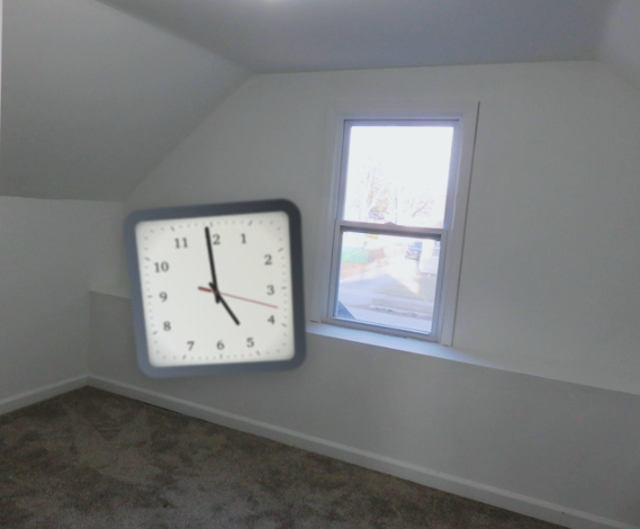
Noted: **4:59:18**
